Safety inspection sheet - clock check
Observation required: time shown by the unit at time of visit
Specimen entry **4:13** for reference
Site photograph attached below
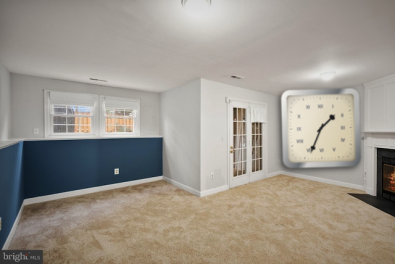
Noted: **1:34**
